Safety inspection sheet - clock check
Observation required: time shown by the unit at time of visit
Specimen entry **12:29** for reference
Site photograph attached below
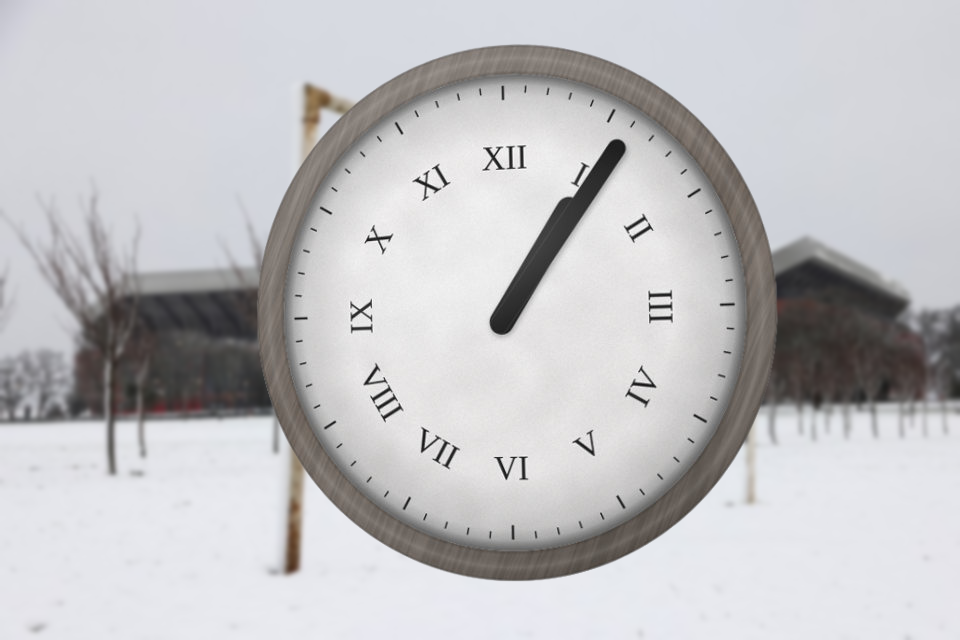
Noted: **1:06**
